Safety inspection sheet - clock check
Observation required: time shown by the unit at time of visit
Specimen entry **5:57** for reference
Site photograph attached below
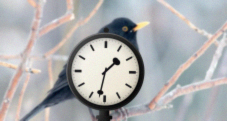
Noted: **1:32**
